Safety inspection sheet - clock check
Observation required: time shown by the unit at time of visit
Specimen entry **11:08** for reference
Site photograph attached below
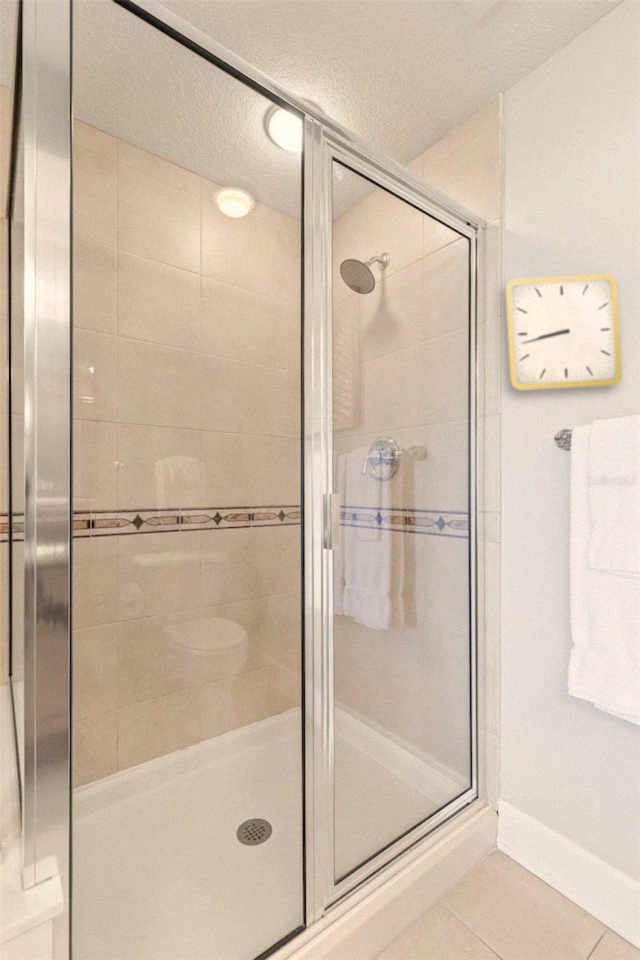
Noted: **8:43**
